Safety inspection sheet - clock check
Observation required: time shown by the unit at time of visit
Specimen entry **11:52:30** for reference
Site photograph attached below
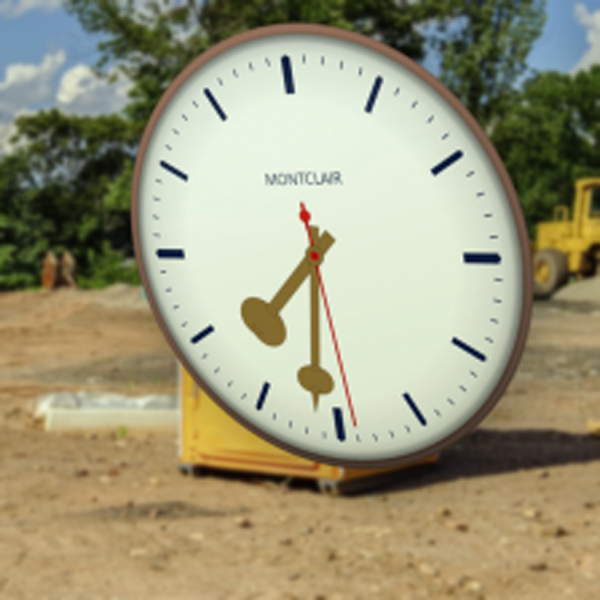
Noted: **7:31:29**
